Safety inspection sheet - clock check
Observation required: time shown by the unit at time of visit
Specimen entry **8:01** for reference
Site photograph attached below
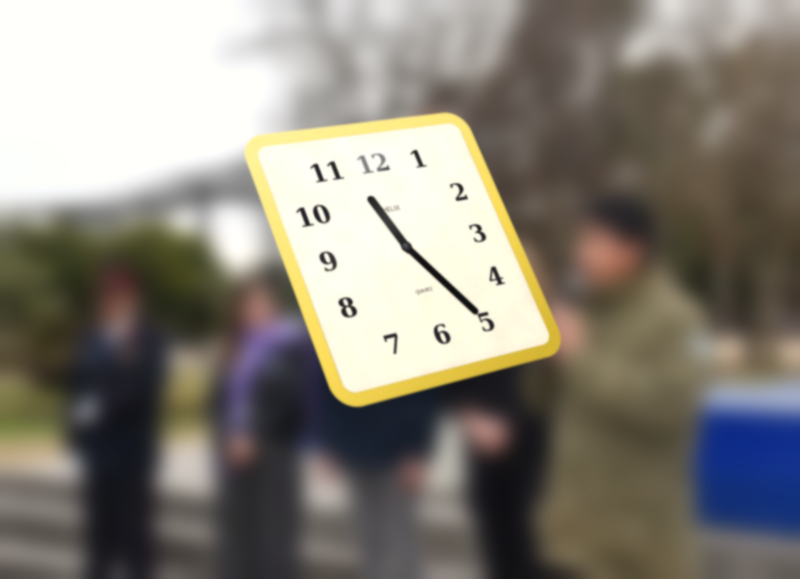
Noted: **11:25**
